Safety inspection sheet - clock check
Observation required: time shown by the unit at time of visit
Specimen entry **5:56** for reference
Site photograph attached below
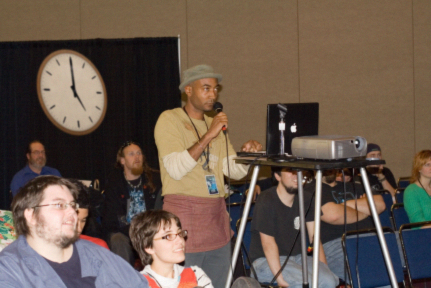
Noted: **5:00**
